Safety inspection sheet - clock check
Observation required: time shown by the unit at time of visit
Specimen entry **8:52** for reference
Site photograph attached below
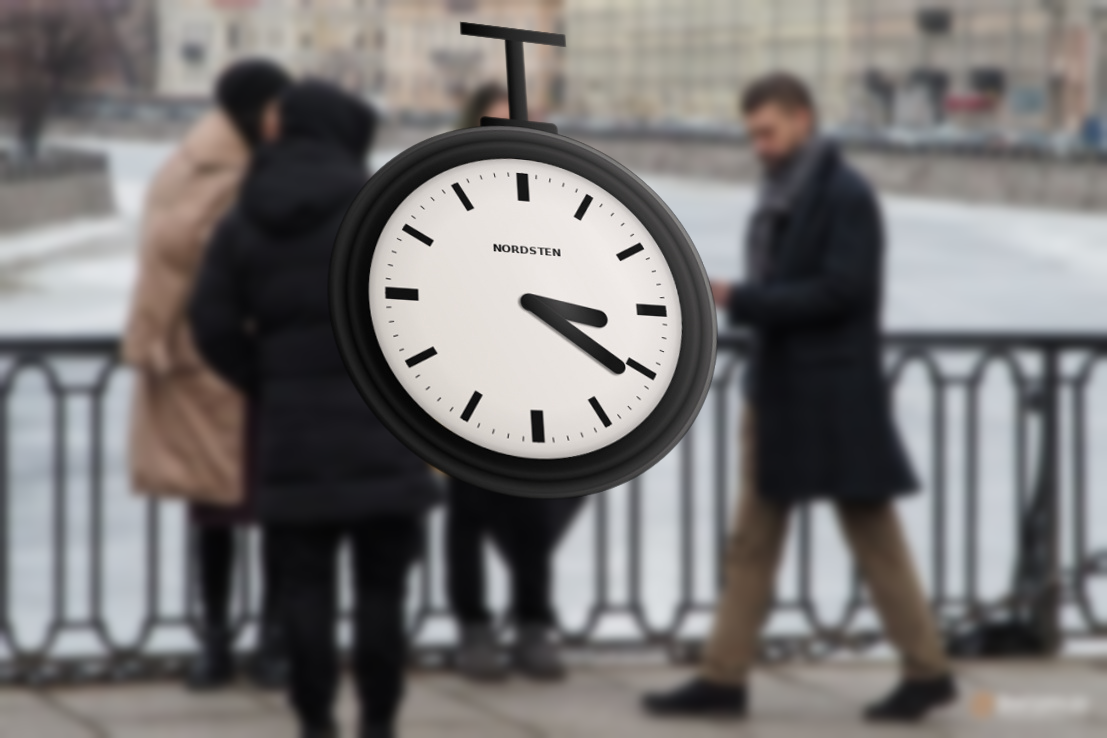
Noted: **3:21**
